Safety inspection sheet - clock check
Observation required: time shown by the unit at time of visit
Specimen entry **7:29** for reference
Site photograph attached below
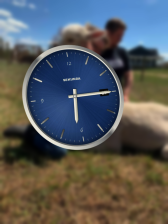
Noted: **6:15**
